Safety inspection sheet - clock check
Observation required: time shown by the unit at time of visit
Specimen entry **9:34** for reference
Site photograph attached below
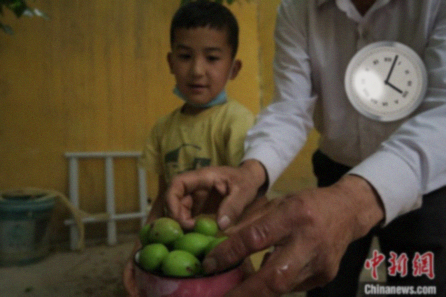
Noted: **4:03**
